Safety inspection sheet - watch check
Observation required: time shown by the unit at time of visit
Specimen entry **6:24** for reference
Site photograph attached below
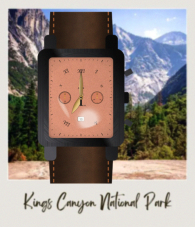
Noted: **7:00**
